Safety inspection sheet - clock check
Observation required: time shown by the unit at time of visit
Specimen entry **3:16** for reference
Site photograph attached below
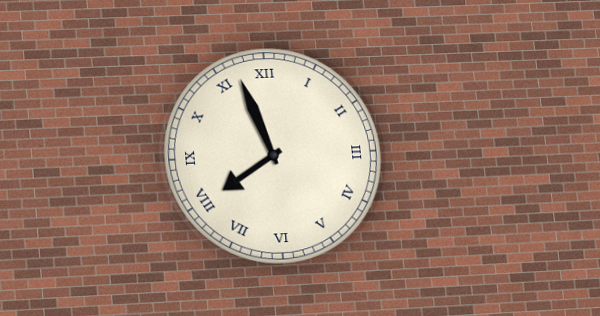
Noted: **7:57**
